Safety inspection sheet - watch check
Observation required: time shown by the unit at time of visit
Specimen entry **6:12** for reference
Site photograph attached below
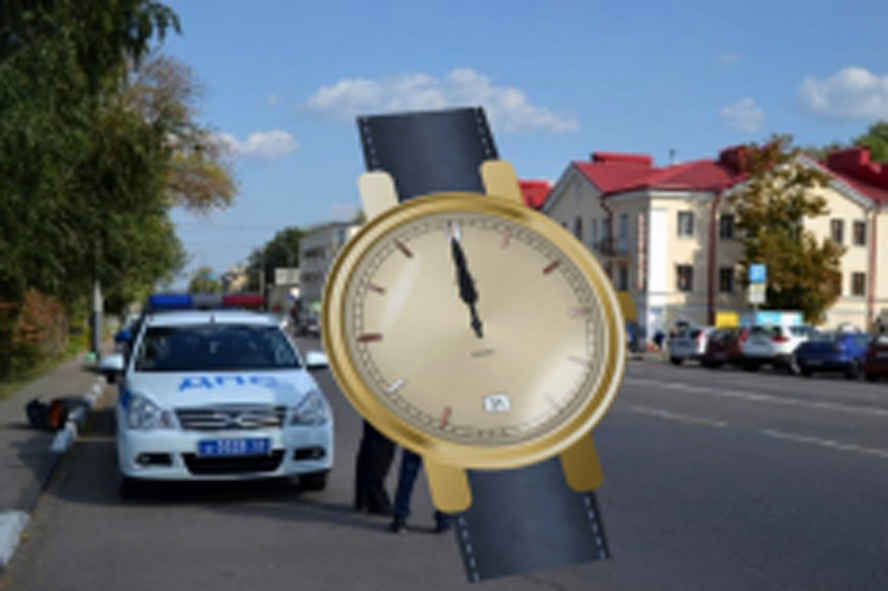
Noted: **12:00**
